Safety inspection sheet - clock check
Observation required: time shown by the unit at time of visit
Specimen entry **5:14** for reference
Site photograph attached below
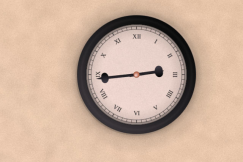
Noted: **2:44**
